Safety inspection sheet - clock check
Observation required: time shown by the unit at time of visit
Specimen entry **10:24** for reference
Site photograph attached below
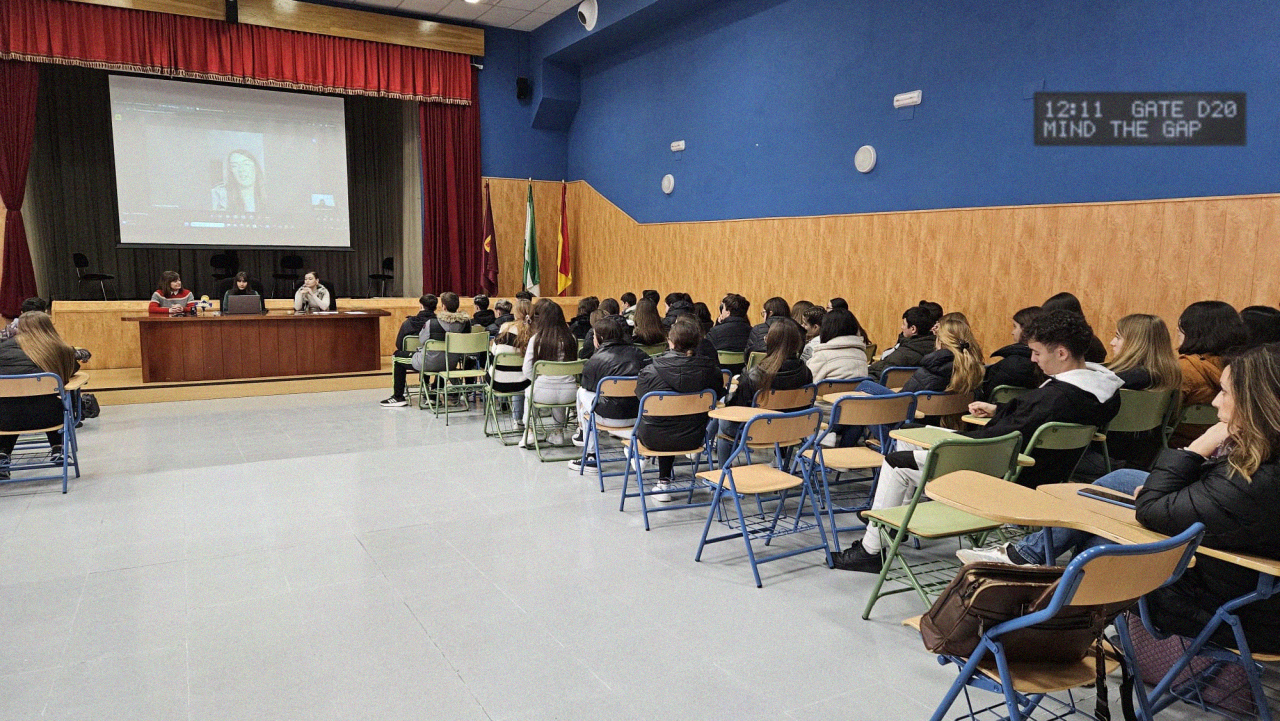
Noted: **12:11**
